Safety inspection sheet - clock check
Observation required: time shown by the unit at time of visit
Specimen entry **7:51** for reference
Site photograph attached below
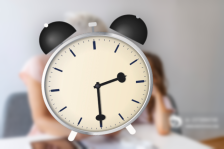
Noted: **2:30**
